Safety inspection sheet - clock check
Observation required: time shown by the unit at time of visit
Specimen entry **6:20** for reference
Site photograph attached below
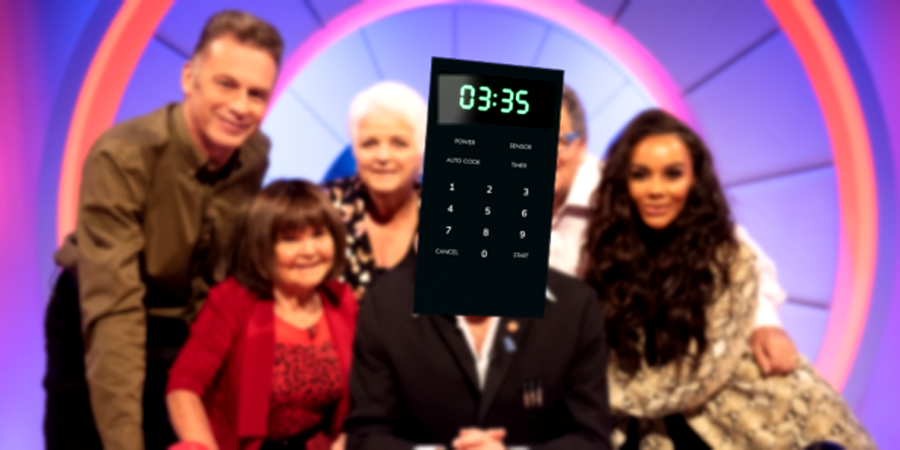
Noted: **3:35**
